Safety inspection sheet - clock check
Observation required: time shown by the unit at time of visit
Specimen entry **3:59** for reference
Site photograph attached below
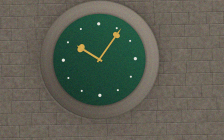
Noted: **10:06**
